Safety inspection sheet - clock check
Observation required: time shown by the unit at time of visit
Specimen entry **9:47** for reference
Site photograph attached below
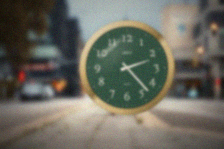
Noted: **2:23**
